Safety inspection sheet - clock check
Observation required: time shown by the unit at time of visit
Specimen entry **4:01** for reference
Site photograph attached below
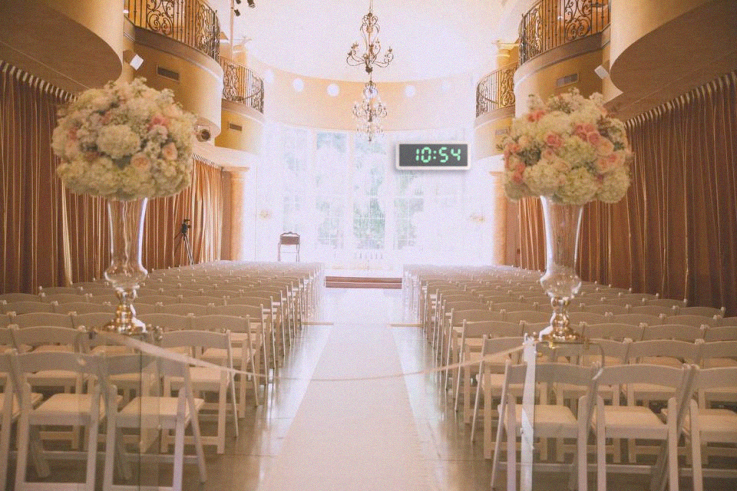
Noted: **10:54**
